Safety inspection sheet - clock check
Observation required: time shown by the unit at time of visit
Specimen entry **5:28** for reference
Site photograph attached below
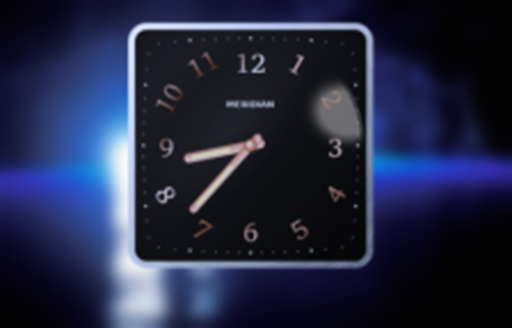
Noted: **8:37**
